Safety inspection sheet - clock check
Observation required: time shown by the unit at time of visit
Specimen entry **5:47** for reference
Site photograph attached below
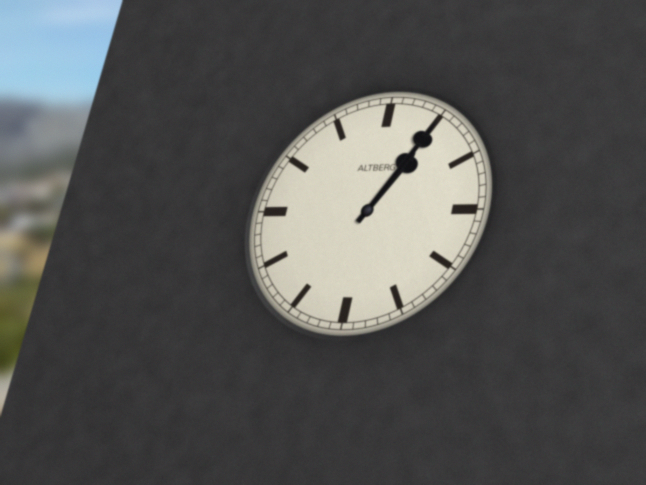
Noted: **1:05**
